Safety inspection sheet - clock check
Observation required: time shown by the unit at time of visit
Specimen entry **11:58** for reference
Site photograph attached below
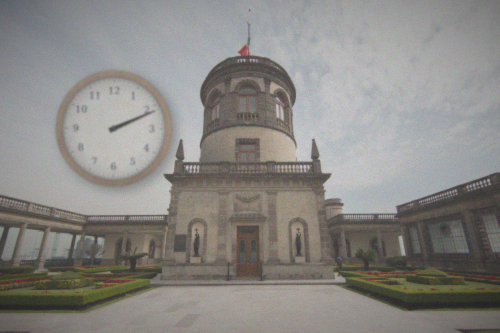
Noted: **2:11**
